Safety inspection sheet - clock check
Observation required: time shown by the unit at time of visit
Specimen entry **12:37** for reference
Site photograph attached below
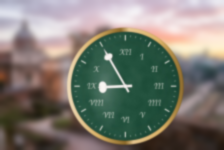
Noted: **8:55**
